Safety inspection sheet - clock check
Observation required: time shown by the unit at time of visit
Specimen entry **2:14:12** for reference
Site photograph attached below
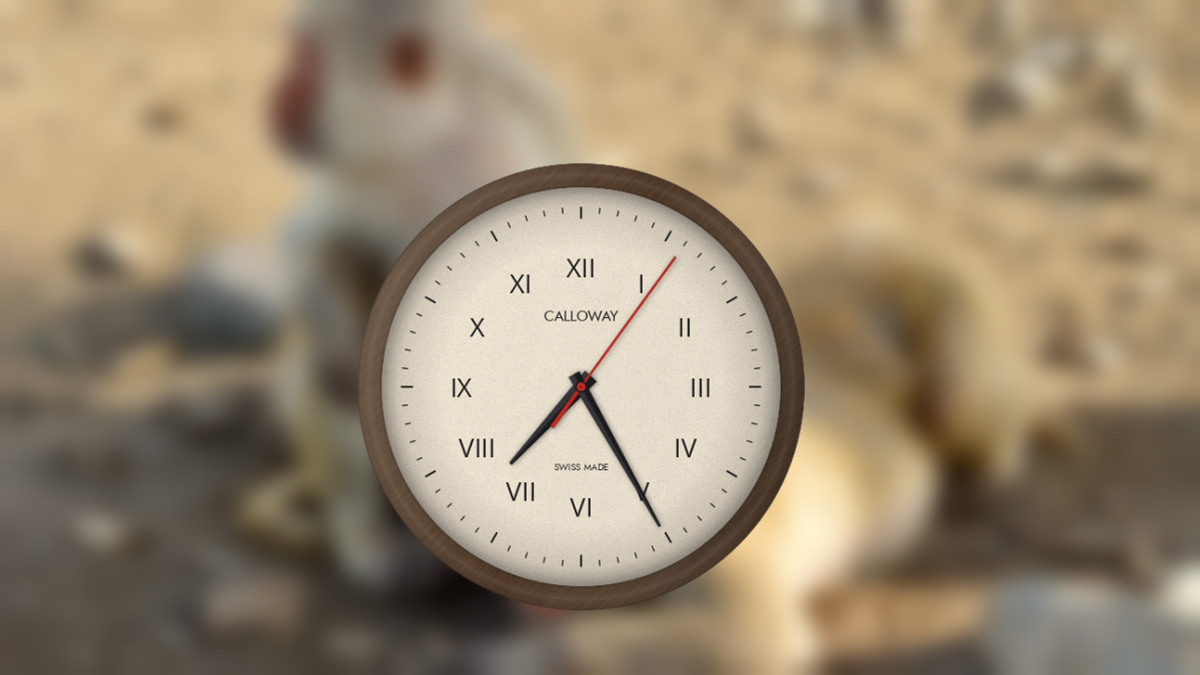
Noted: **7:25:06**
